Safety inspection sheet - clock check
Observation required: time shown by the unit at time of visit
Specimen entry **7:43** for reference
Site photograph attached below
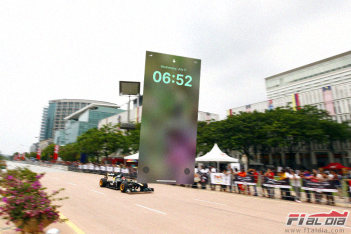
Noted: **6:52**
